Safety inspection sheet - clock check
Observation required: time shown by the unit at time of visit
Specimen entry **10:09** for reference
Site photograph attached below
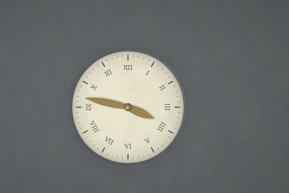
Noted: **3:47**
